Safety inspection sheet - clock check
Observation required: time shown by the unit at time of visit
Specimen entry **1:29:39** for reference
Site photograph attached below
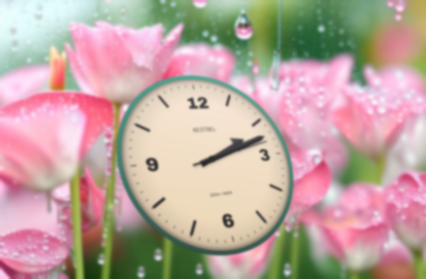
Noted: **2:12:13**
